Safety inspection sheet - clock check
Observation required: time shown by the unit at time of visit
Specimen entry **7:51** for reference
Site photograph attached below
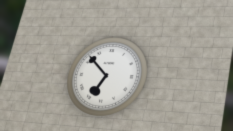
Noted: **6:52**
